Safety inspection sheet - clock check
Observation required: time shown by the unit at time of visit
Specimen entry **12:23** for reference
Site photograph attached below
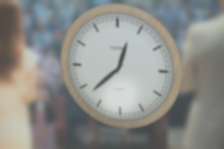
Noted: **12:38**
